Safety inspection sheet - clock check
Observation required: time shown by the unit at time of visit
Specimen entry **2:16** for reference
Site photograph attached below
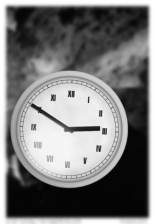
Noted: **2:50**
